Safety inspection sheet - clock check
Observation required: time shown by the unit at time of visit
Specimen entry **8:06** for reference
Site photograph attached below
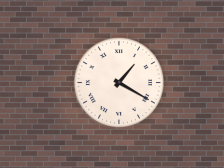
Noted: **1:20**
